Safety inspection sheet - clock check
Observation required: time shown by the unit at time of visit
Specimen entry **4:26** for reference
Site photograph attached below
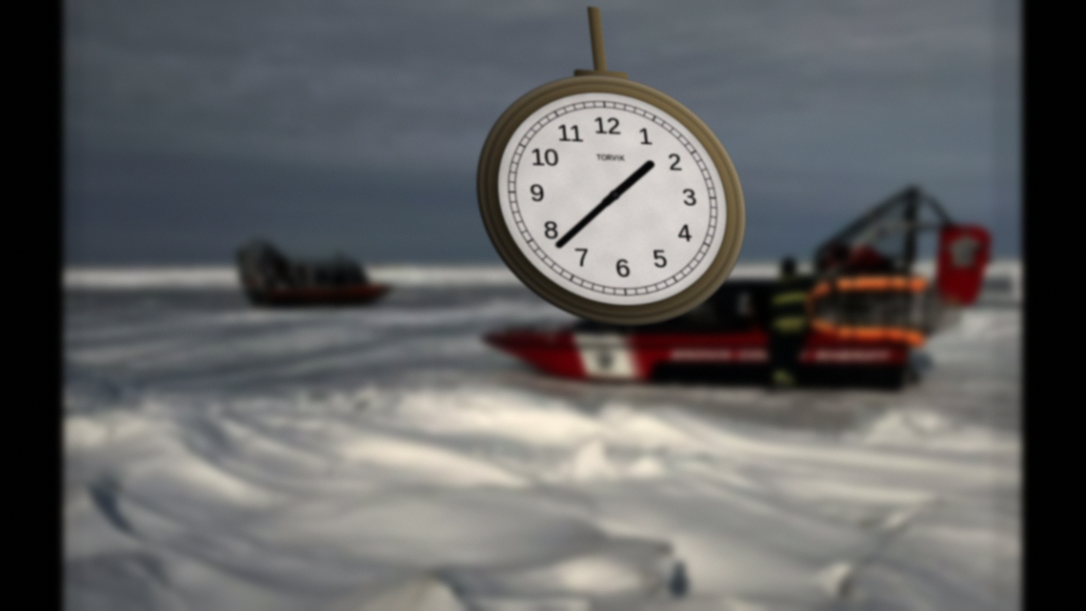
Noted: **1:38**
